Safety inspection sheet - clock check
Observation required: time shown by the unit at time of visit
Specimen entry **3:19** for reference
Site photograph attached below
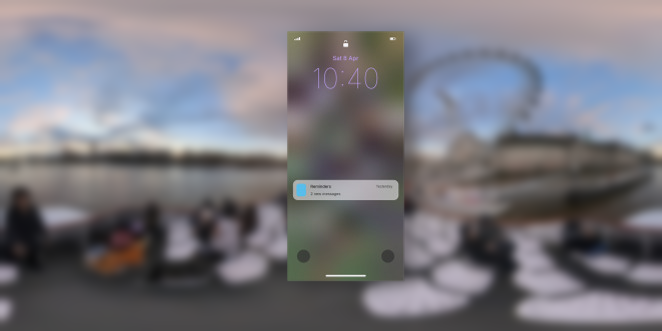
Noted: **10:40**
